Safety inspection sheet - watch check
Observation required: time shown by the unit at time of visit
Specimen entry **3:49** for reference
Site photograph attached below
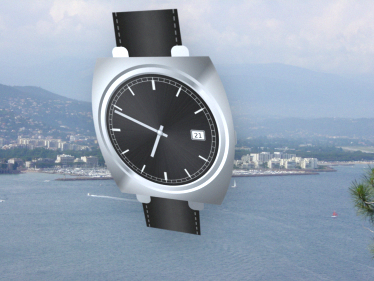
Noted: **6:49**
